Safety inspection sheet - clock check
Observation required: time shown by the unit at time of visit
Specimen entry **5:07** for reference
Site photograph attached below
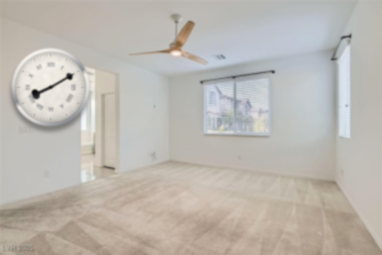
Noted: **8:10**
